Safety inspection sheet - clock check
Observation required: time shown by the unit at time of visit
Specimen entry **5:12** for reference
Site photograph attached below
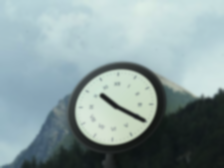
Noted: **10:20**
